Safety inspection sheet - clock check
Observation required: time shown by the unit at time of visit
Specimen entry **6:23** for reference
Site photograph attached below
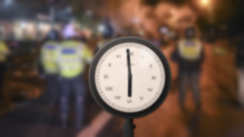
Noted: **5:59**
